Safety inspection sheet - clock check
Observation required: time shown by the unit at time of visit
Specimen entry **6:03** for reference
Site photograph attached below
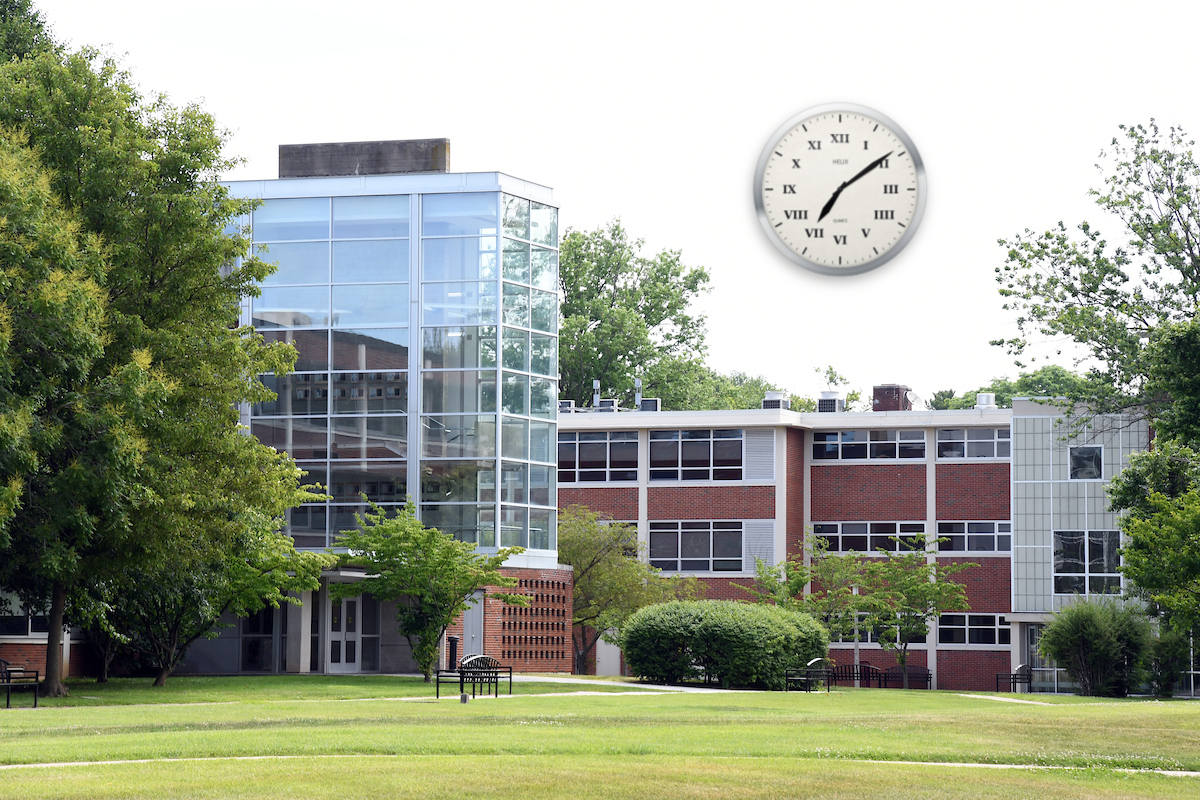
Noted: **7:09**
